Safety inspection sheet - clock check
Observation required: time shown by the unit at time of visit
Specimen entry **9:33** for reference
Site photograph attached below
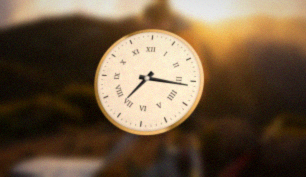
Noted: **7:16**
